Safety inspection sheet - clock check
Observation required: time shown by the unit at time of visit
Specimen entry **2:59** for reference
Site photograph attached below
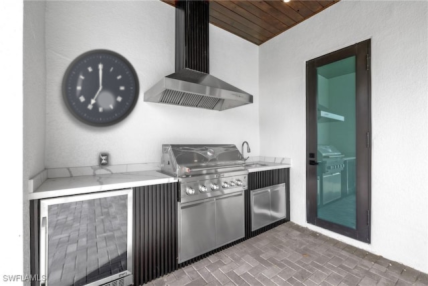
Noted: **7:00**
